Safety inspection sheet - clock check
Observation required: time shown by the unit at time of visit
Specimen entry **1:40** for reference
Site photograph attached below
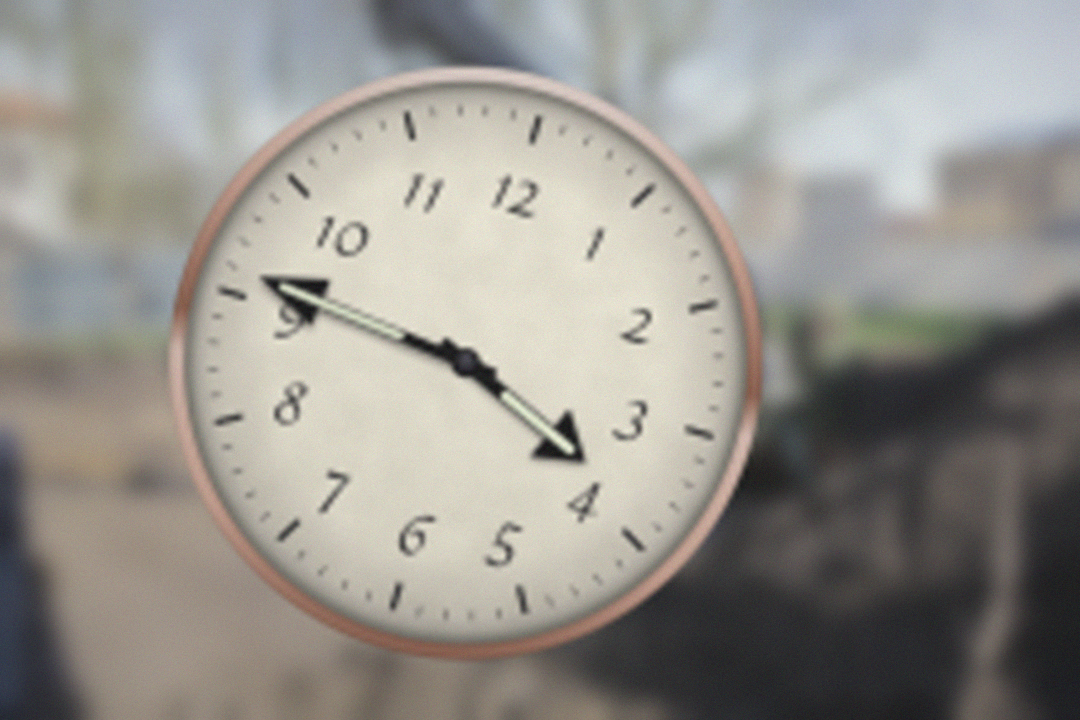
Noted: **3:46**
